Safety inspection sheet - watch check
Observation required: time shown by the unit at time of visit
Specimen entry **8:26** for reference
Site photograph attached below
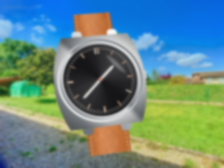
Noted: **1:38**
